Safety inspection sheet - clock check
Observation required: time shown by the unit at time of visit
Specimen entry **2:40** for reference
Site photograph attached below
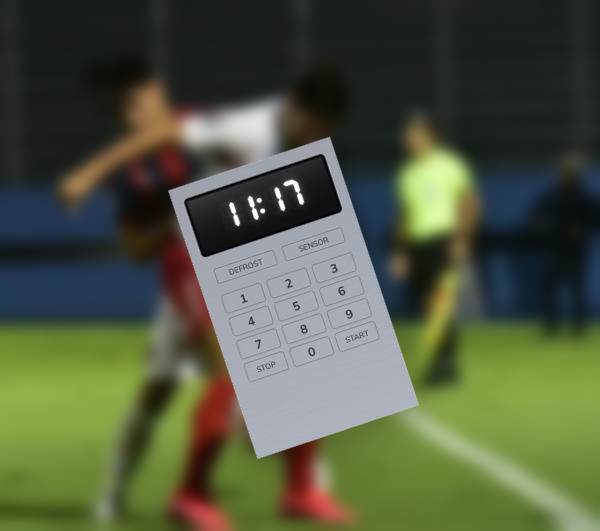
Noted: **11:17**
